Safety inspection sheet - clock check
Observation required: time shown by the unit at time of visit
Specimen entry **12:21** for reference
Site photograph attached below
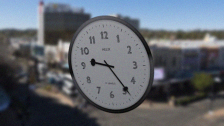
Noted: **9:24**
